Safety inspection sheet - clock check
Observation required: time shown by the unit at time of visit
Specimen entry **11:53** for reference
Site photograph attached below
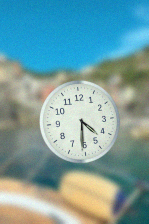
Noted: **4:31**
